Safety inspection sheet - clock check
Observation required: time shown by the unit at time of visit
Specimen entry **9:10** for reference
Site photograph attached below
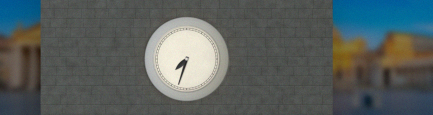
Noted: **7:33**
